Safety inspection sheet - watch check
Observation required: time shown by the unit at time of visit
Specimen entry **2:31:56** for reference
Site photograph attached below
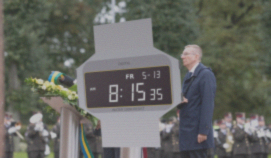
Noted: **8:15:35**
